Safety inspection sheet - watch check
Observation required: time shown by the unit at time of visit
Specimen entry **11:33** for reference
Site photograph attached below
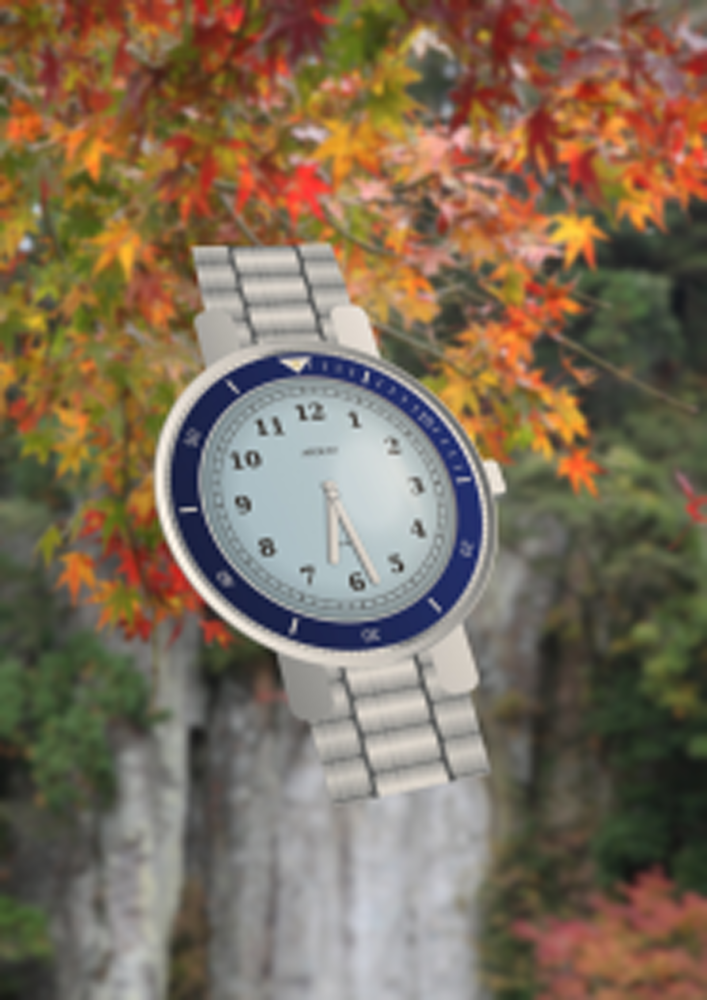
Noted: **6:28**
